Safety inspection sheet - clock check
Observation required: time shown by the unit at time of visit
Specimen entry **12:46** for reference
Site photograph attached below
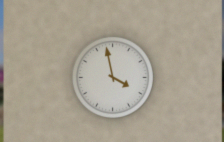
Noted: **3:58**
